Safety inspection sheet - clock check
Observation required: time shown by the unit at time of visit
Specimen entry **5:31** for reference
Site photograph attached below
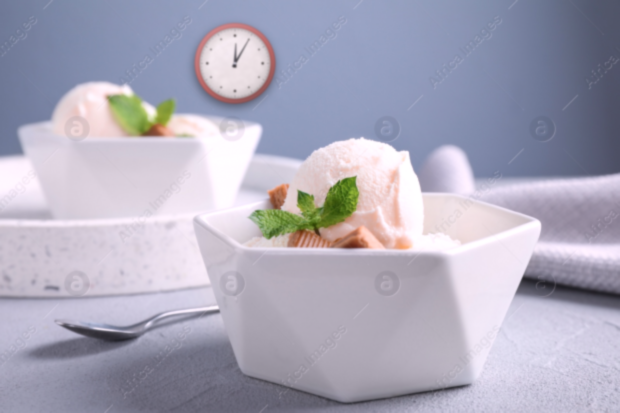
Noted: **12:05**
